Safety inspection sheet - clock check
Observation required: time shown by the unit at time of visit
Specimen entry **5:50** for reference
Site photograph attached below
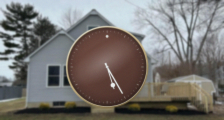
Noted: **5:25**
